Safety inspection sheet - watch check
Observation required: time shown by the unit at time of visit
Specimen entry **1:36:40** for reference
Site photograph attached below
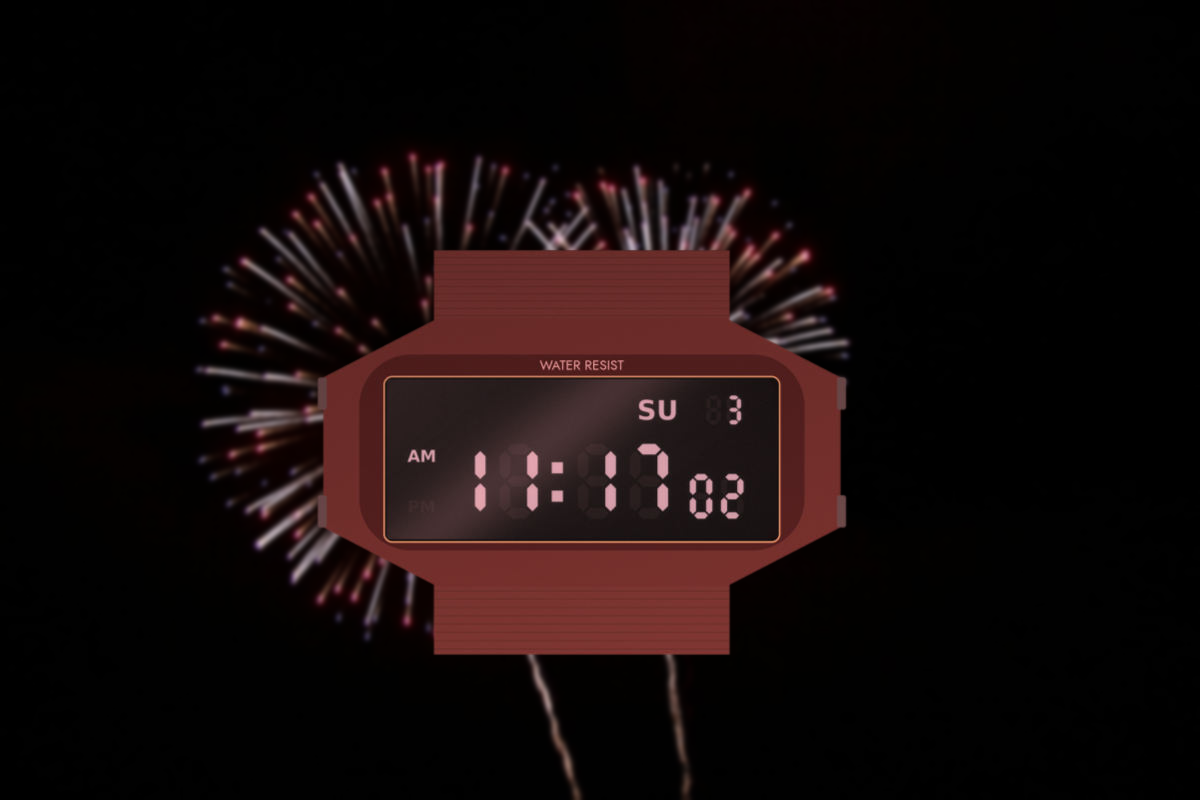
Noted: **11:17:02**
